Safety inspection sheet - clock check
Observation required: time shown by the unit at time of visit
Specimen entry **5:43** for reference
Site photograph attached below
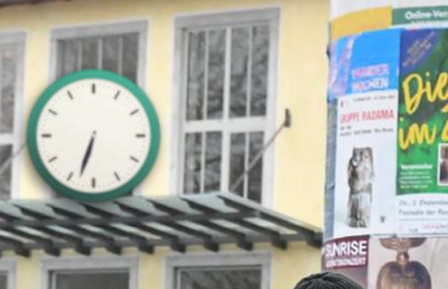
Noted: **6:33**
